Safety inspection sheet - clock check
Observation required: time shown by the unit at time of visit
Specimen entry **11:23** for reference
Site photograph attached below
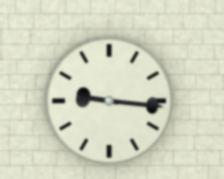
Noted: **9:16**
